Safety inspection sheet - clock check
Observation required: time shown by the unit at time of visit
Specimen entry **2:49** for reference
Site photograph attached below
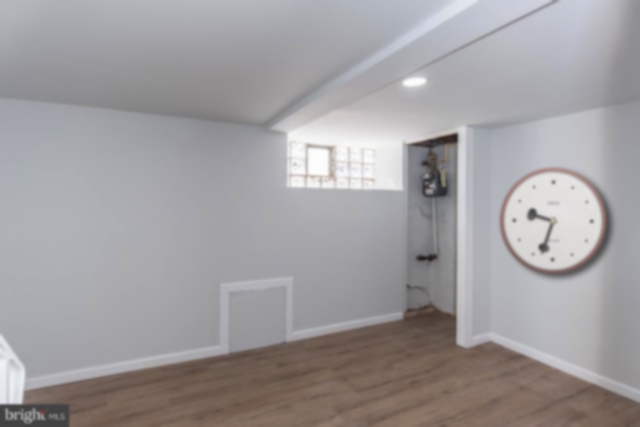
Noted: **9:33**
